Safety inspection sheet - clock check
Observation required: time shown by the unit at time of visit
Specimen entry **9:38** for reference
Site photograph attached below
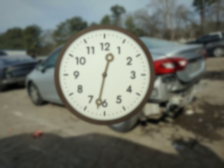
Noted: **12:32**
